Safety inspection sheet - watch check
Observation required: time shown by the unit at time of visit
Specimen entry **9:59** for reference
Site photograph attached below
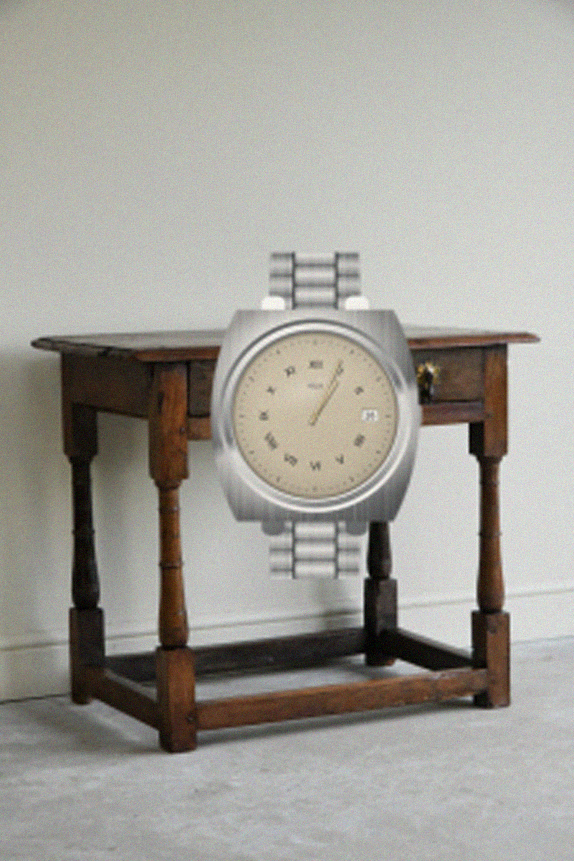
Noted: **1:04**
